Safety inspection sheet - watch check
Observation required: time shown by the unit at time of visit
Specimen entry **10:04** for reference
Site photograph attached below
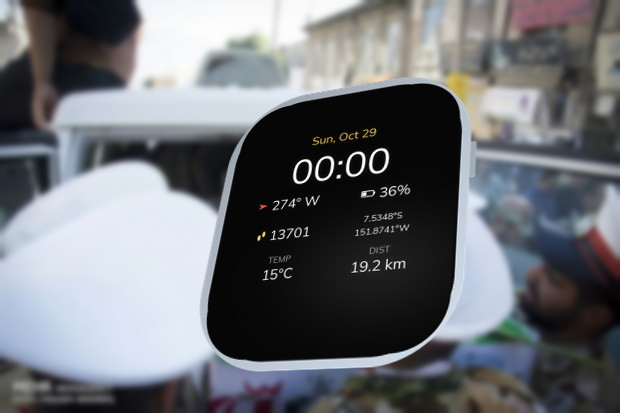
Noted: **0:00**
